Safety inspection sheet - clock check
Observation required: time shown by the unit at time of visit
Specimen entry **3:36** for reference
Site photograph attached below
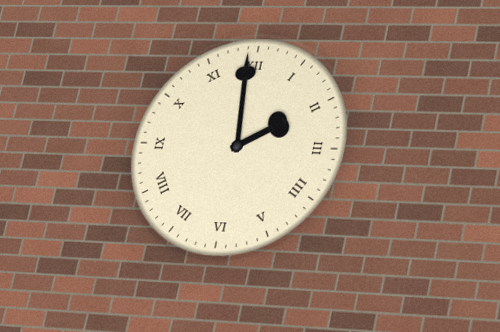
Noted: **1:59**
